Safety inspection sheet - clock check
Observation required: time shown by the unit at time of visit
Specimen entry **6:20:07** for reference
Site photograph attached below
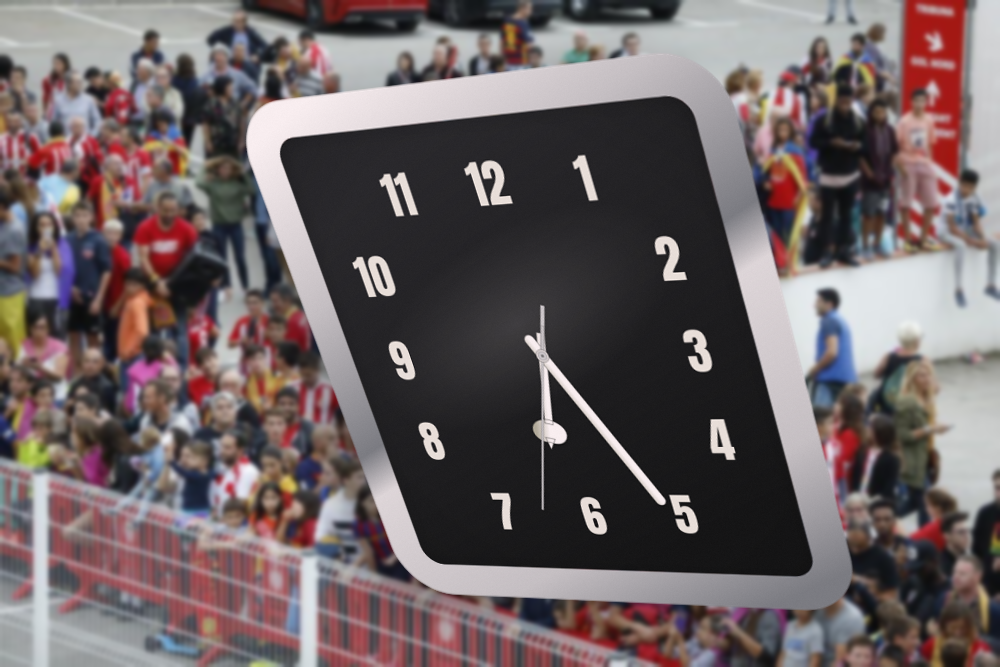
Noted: **6:25:33**
